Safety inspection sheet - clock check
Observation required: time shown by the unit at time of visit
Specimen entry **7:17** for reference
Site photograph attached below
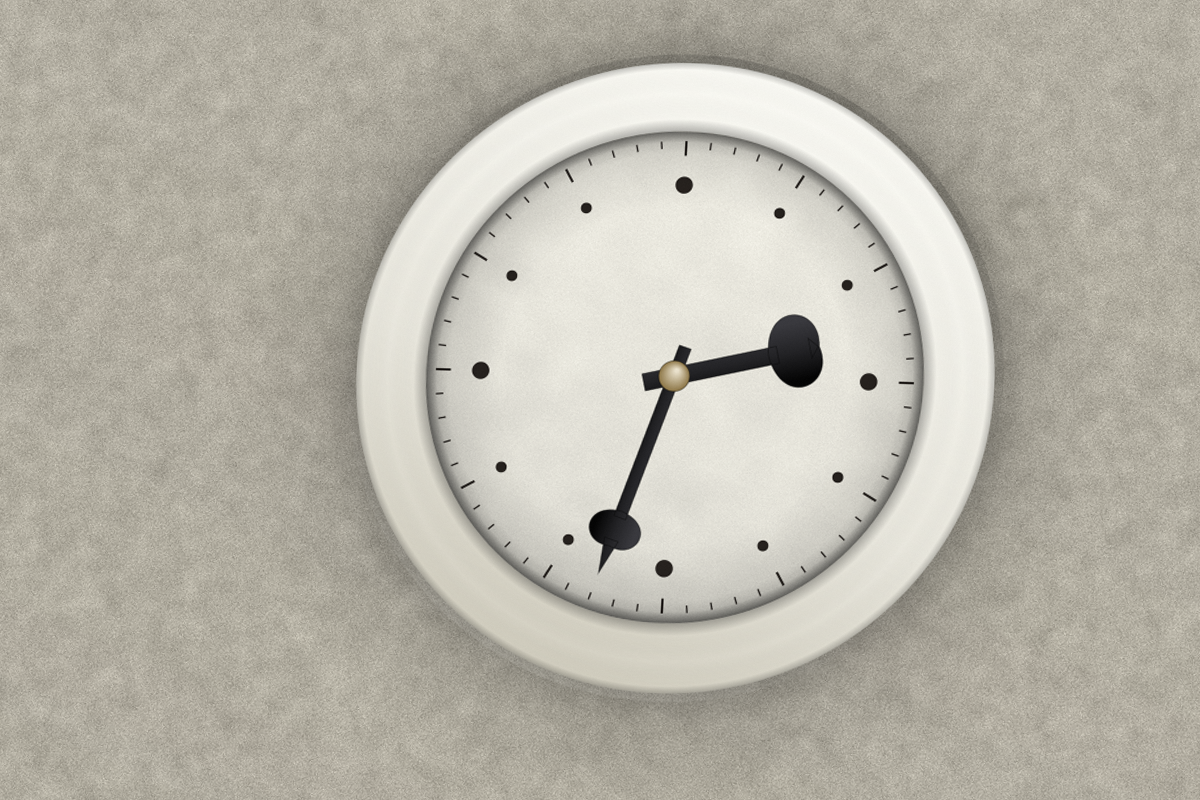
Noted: **2:33**
